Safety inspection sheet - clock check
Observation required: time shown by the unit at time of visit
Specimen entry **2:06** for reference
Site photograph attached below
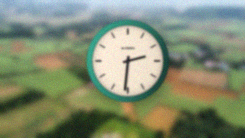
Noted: **2:31**
